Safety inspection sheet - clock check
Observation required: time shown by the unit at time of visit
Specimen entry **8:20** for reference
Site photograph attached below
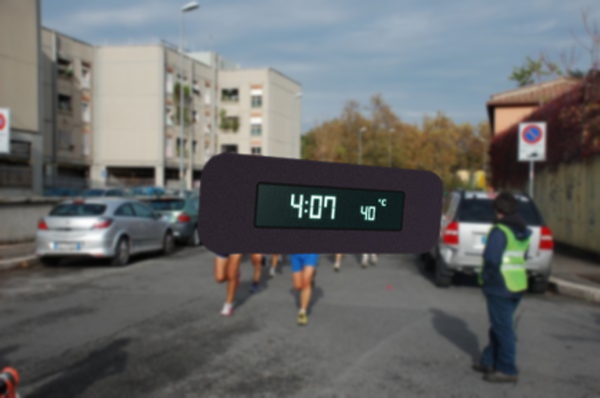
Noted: **4:07**
